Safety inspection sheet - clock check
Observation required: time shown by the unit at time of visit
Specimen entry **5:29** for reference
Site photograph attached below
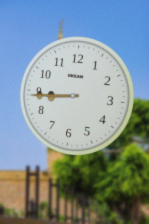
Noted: **8:44**
